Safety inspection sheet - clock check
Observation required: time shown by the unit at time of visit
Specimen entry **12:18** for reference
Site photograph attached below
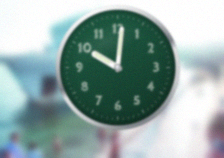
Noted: **10:01**
